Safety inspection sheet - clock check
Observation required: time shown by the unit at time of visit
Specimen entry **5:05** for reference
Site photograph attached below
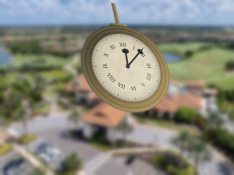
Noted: **12:08**
